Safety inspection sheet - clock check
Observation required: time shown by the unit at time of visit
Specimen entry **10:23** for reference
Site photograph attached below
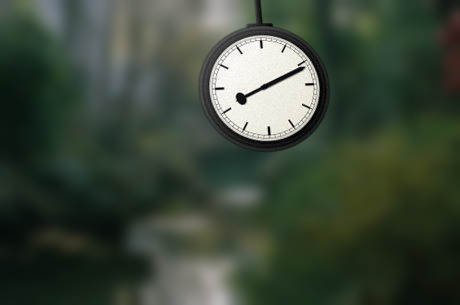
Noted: **8:11**
